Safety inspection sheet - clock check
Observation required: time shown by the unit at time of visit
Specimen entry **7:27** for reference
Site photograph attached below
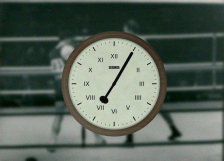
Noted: **7:05**
